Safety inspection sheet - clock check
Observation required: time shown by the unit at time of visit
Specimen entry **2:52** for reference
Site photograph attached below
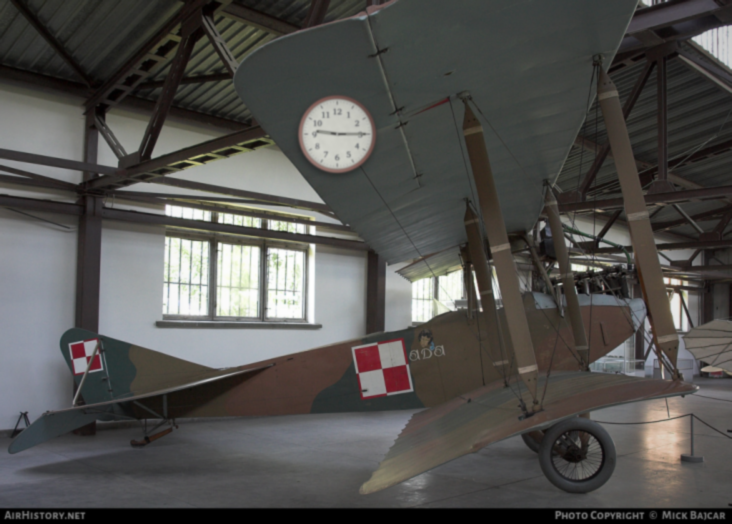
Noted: **9:15**
